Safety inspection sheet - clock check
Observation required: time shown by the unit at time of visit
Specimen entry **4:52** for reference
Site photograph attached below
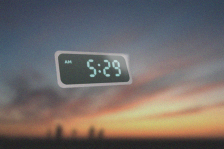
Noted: **5:29**
